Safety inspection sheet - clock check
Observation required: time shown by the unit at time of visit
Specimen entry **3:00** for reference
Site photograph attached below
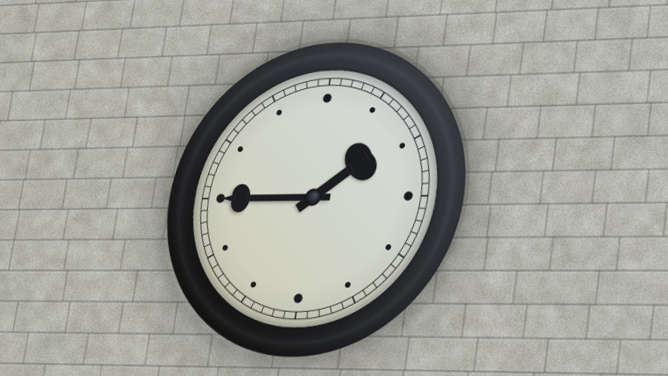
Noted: **1:45**
